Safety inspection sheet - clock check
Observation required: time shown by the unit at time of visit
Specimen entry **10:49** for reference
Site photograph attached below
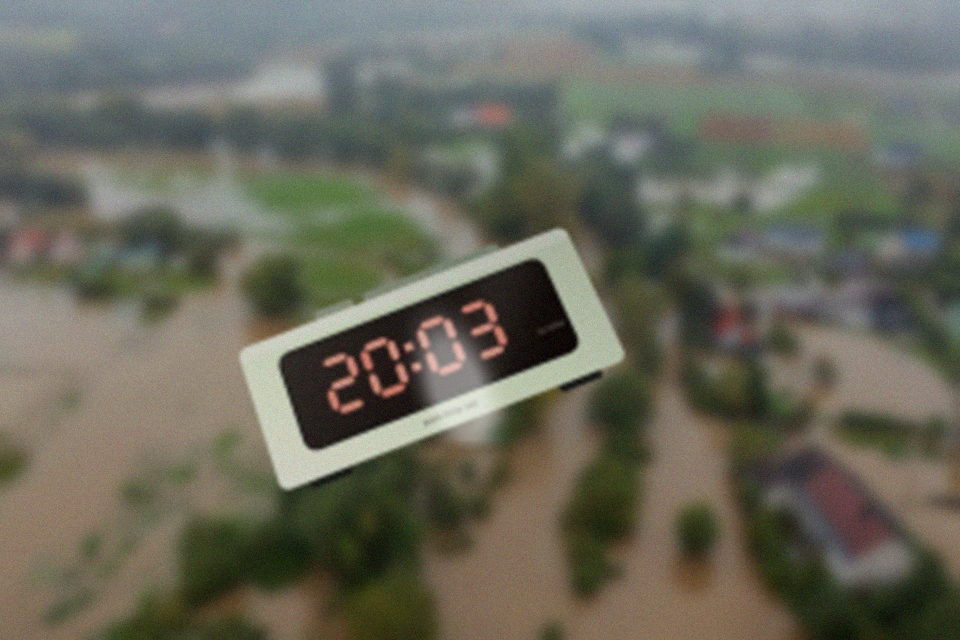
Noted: **20:03**
